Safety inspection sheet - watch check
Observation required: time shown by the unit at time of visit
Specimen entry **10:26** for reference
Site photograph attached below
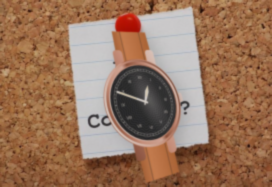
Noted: **12:49**
